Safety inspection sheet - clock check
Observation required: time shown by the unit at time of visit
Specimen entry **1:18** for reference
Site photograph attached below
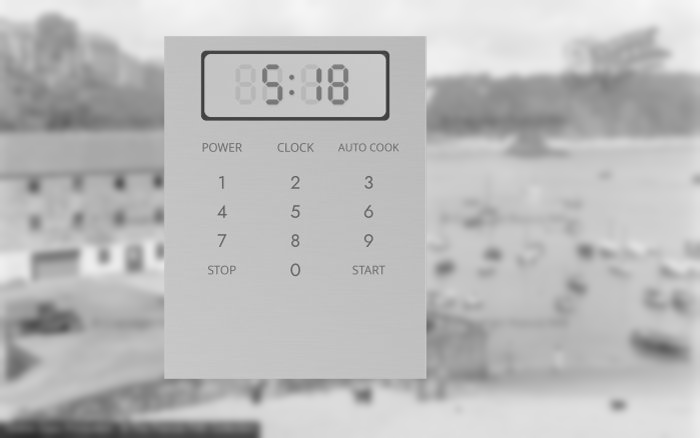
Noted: **5:18**
